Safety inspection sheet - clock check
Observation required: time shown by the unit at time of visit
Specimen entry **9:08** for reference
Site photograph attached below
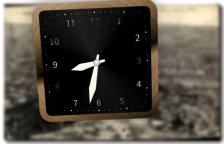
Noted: **8:32**
